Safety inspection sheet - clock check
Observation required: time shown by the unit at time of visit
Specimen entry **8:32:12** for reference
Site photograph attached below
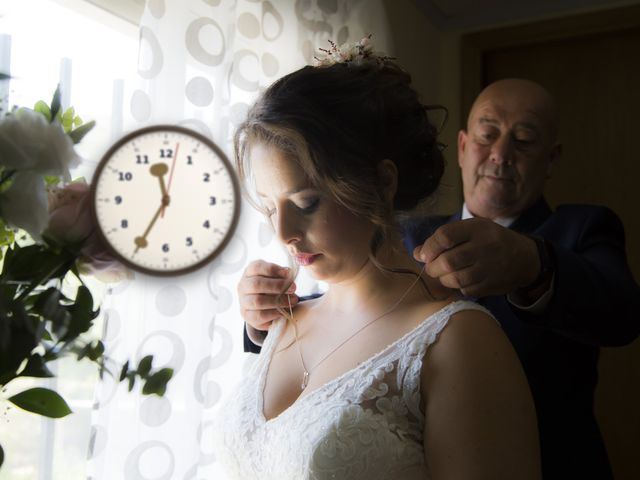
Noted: **11:35:02**
